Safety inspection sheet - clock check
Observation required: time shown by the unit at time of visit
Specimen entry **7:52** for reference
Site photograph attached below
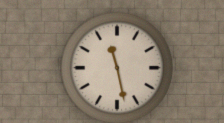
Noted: **11:28**
